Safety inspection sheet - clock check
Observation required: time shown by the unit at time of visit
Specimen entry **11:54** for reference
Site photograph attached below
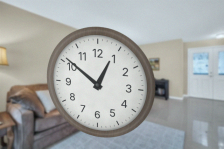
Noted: **12:51**
